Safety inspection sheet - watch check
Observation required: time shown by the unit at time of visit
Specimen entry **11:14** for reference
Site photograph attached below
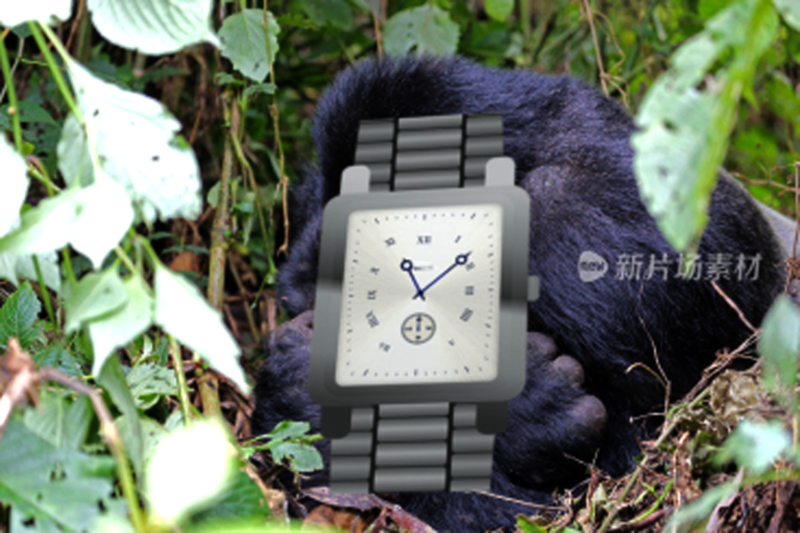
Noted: **11:08**
